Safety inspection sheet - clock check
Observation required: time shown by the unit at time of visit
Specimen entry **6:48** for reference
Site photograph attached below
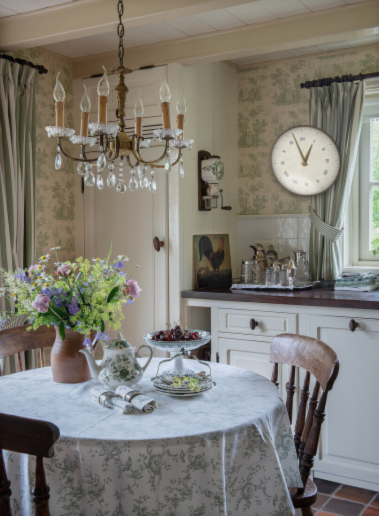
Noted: **12:57**
